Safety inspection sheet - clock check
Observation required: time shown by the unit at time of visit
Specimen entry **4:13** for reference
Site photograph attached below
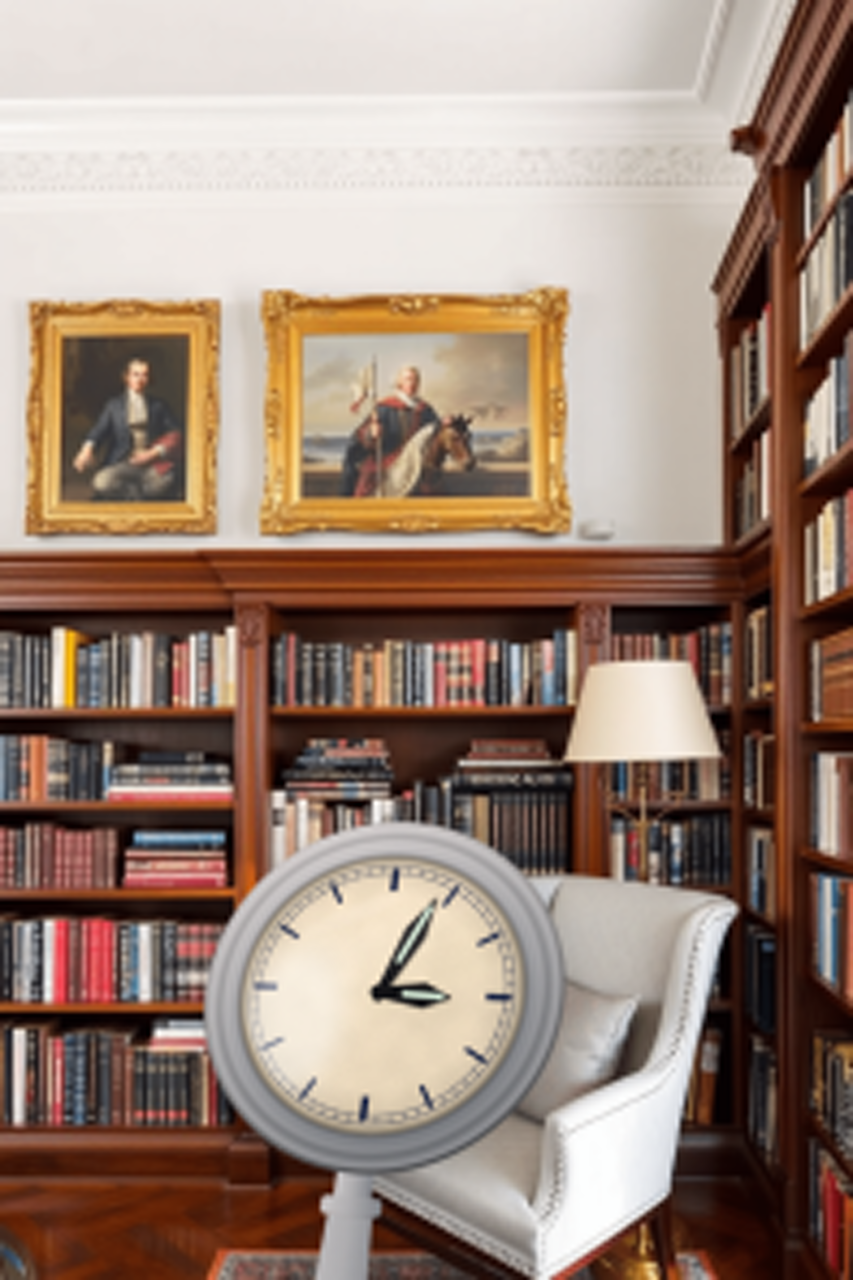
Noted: **3:04**
